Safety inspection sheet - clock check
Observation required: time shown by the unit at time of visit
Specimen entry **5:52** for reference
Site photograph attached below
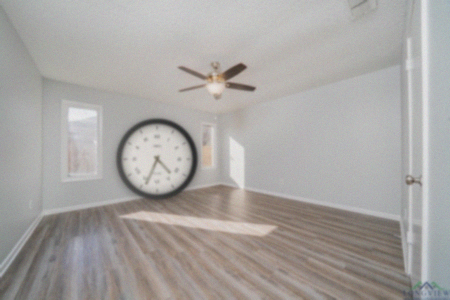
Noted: **4:34**
